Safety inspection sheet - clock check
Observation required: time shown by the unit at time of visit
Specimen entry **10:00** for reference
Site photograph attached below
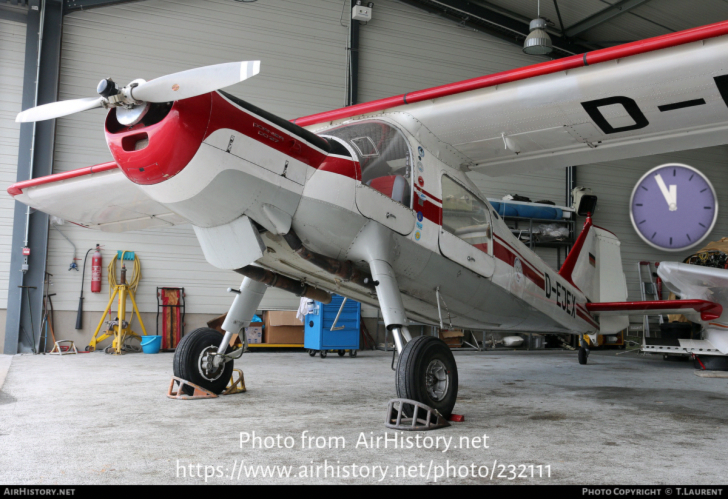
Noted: **11:55**
